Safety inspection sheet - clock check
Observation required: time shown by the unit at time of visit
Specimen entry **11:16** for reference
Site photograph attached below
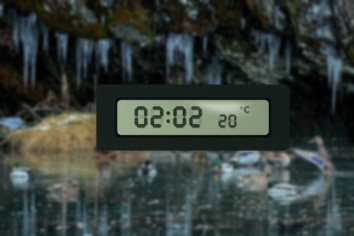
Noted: **2:02**
